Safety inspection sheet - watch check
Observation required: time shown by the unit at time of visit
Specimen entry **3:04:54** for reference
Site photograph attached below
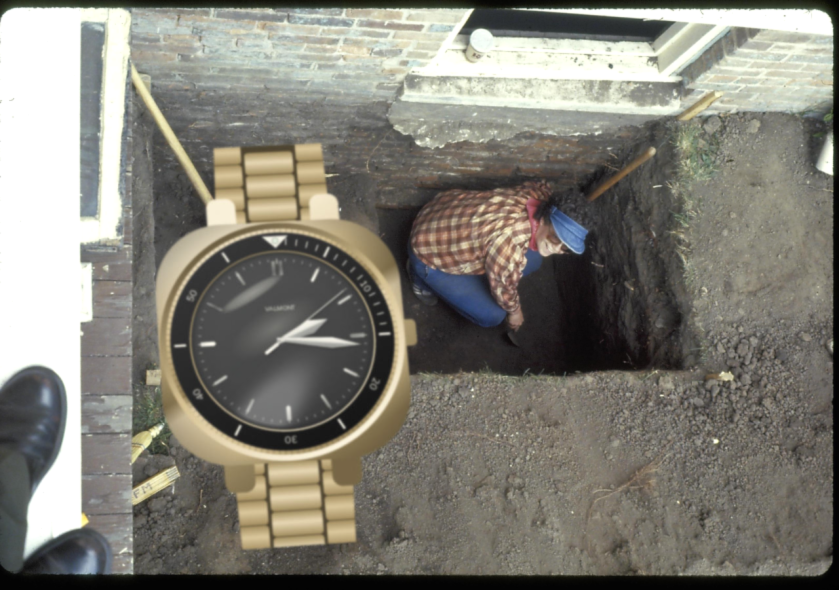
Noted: **2:16:09**
